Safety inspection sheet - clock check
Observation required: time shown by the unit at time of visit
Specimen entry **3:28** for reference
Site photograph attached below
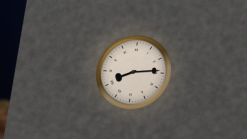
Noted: **8:14**
